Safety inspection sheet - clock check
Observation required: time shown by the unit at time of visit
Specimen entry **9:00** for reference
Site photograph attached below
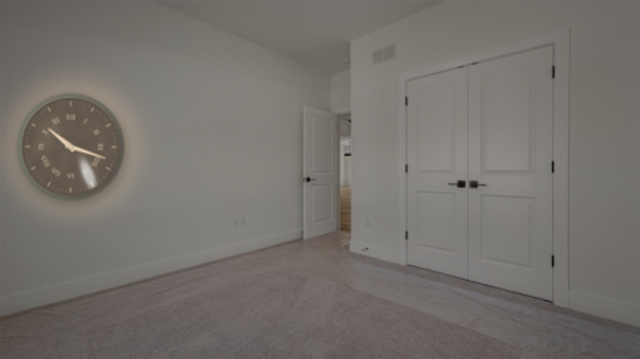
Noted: **10:18**
